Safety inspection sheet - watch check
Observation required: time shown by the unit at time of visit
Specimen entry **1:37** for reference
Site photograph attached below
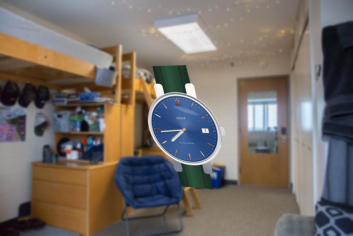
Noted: **7:44**
